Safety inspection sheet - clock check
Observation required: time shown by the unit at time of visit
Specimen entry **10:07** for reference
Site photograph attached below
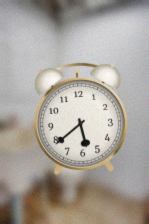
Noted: **5:39**
